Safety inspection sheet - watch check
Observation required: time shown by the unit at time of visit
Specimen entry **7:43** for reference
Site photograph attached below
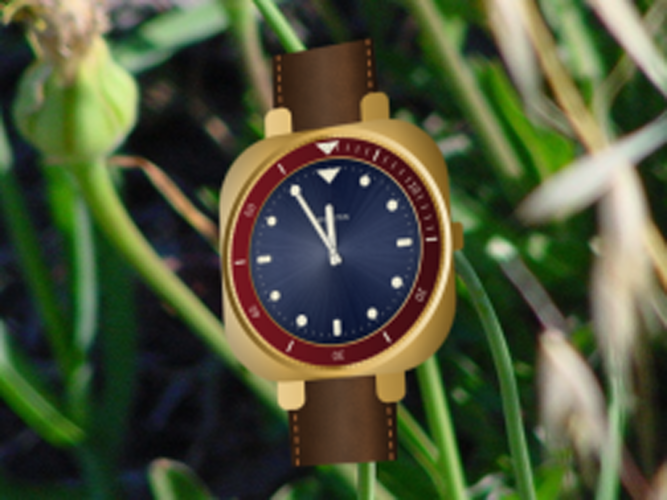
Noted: **11:55**
